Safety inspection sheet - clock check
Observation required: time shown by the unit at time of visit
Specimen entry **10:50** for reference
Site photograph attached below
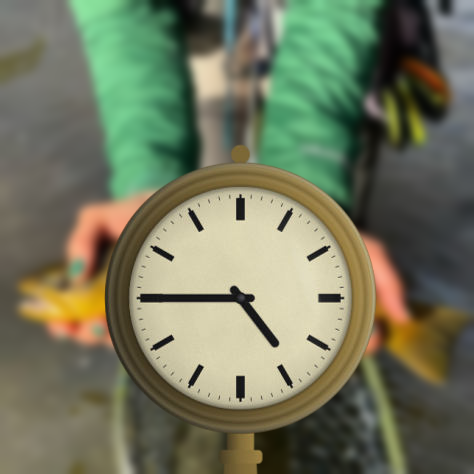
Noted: **4:45**
